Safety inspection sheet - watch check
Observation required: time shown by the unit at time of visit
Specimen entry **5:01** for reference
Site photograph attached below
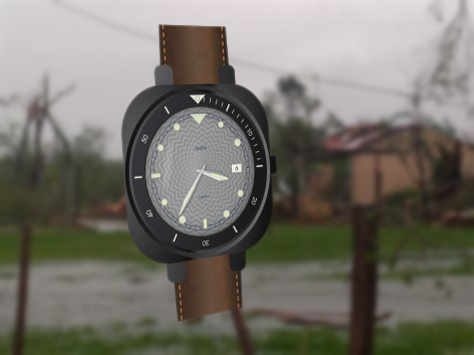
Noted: **3:36**
